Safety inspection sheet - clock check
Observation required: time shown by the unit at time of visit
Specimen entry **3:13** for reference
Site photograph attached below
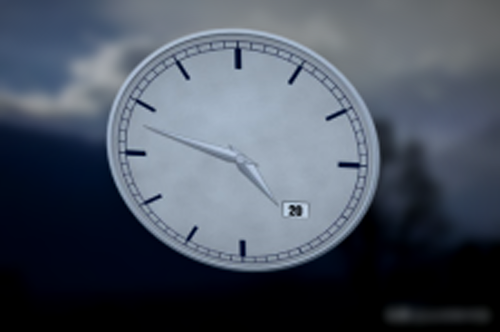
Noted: **4:48**
